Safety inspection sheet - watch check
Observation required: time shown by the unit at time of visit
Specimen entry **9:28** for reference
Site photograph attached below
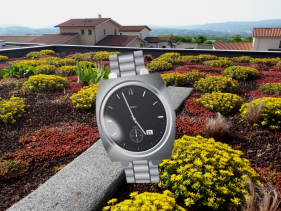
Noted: **4:57**
